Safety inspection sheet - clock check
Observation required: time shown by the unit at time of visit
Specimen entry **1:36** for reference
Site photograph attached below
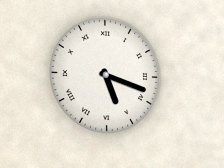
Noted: **5:18**
